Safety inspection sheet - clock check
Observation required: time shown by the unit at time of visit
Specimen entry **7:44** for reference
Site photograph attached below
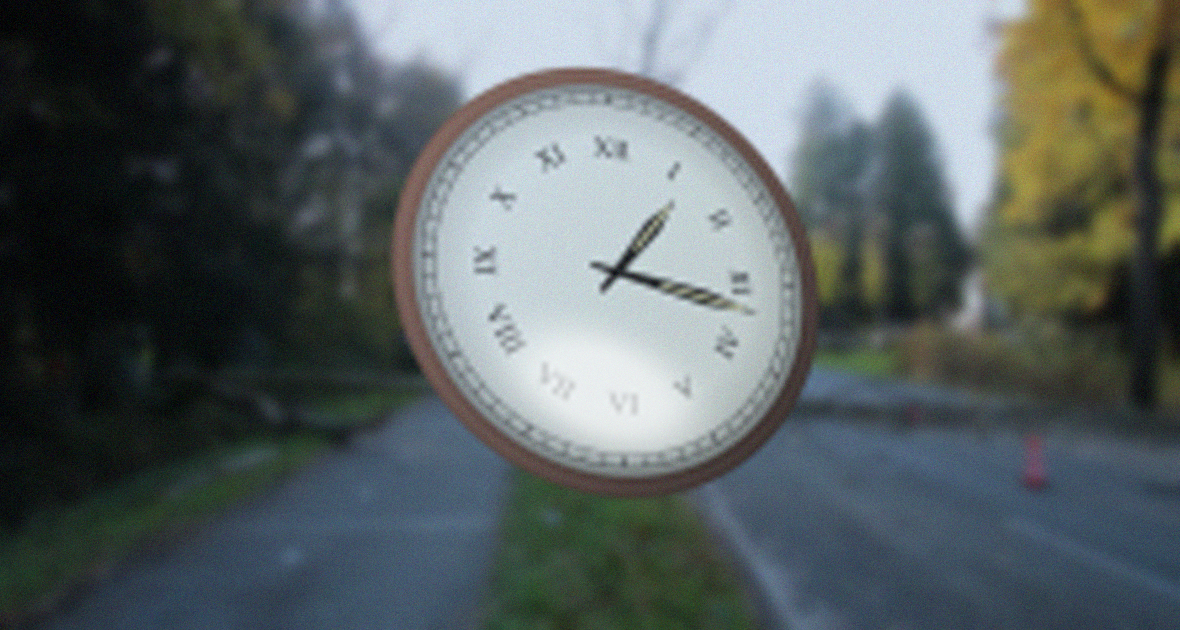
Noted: **1:17**
